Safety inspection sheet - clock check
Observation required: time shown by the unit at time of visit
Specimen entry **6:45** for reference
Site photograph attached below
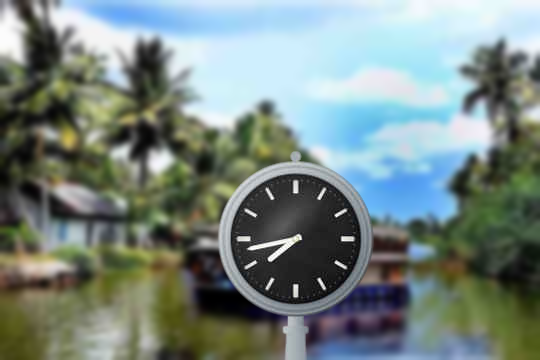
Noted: **7:43**
